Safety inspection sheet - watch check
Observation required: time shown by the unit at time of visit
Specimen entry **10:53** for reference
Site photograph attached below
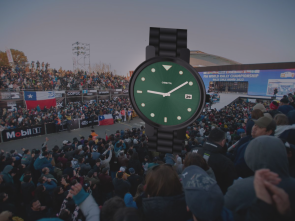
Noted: **9:09**
